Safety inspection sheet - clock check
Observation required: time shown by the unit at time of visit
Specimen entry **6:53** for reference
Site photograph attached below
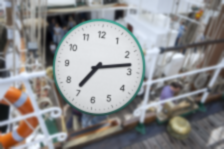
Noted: **7:13**
